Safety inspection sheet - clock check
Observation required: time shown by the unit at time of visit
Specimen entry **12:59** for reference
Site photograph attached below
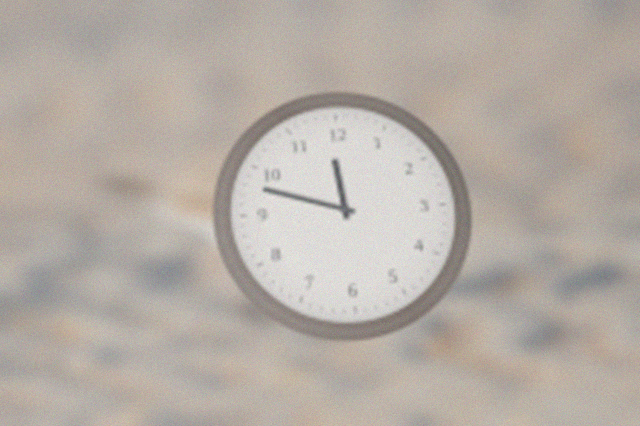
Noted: **11:48**
